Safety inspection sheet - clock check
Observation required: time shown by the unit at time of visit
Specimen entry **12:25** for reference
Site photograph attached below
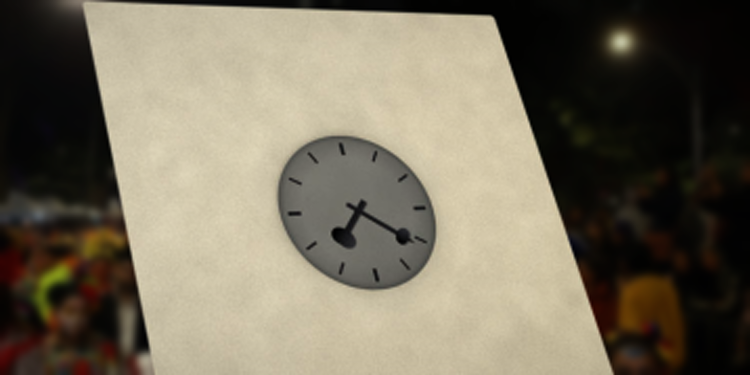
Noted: **7:21**
